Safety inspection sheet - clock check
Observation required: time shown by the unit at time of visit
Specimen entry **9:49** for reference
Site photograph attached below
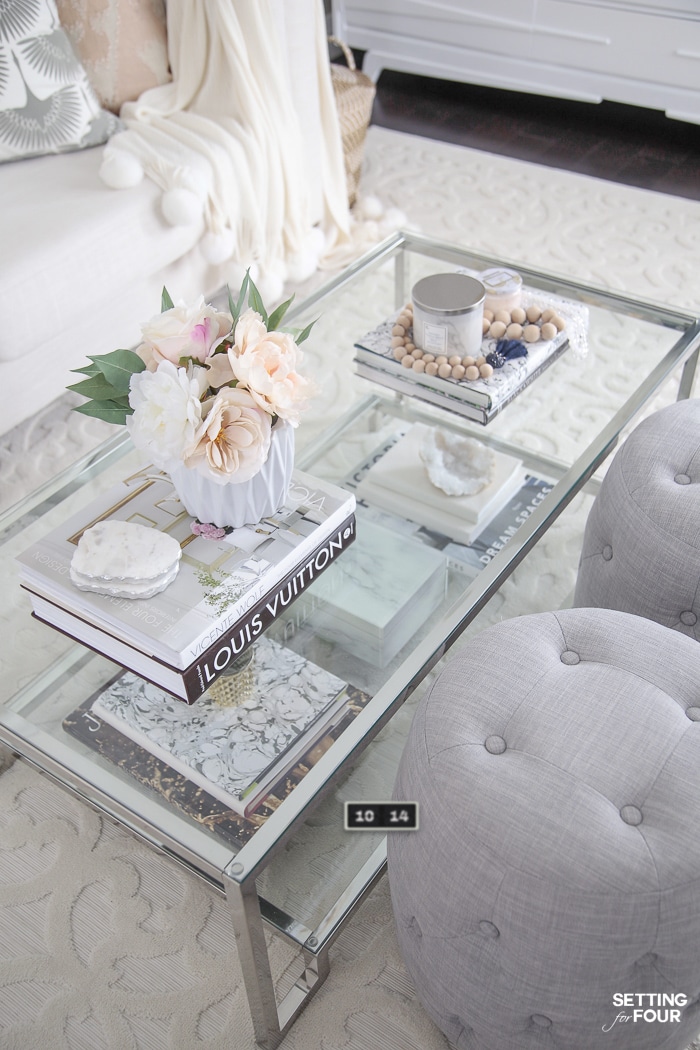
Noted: **10:14**
